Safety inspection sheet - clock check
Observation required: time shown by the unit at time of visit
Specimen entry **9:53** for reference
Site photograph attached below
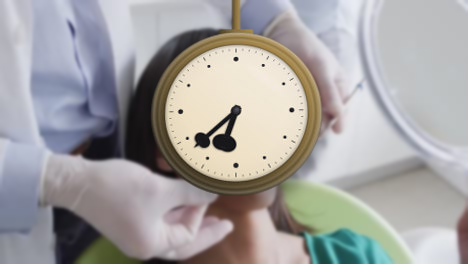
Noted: **6:38**
